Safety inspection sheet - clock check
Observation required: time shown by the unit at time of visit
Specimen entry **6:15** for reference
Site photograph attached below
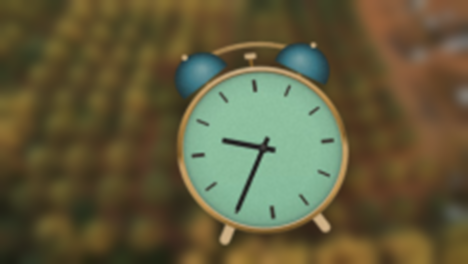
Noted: **9:35**
